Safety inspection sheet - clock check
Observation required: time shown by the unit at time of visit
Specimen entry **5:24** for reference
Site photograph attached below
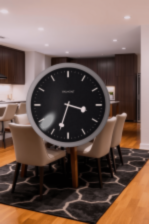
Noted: **3:33**
